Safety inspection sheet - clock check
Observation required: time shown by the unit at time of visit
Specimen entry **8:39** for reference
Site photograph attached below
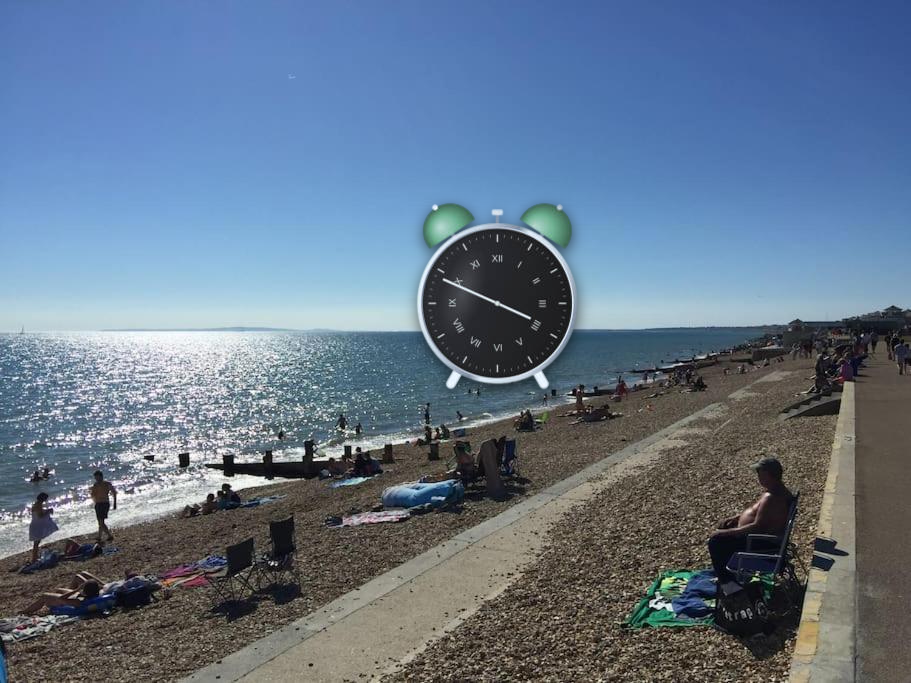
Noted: **3:49**
